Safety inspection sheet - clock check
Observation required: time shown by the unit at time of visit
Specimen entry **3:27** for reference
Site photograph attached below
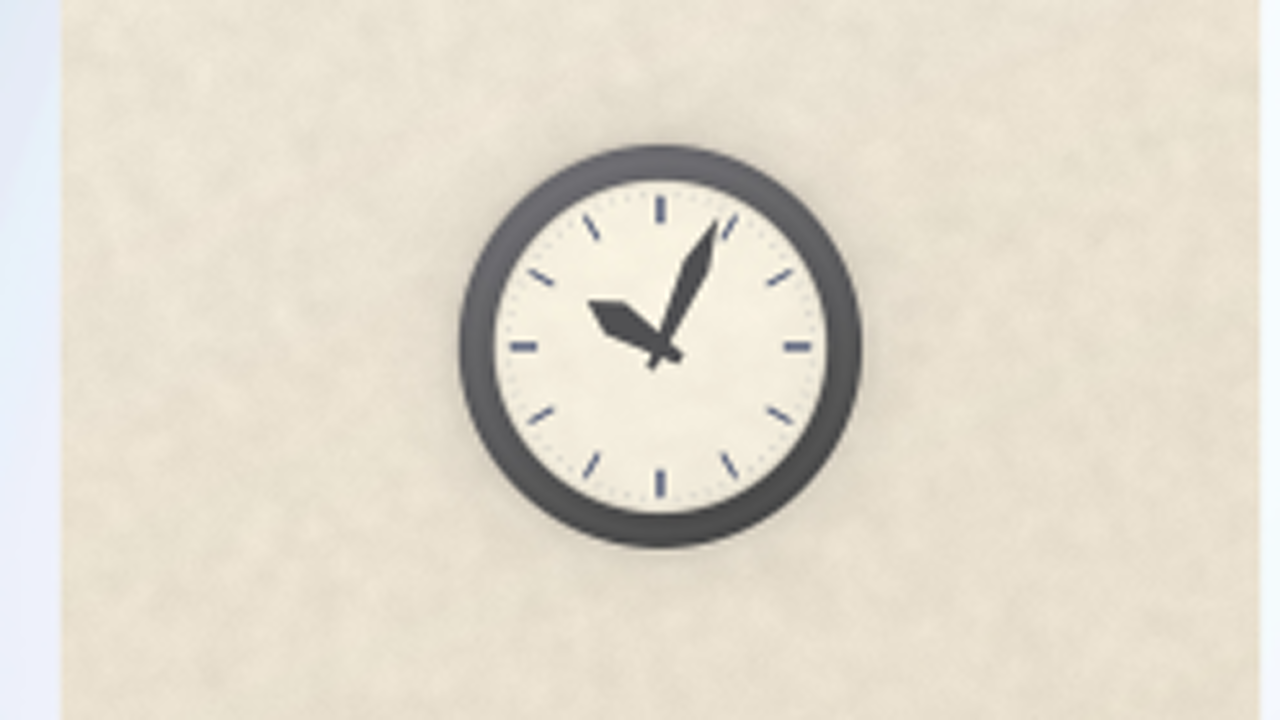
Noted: **10:04**
